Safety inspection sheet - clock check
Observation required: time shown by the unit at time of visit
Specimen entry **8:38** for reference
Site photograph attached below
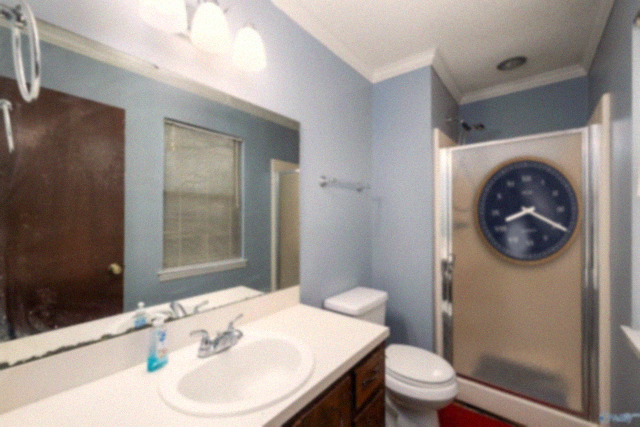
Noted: **8:20**
